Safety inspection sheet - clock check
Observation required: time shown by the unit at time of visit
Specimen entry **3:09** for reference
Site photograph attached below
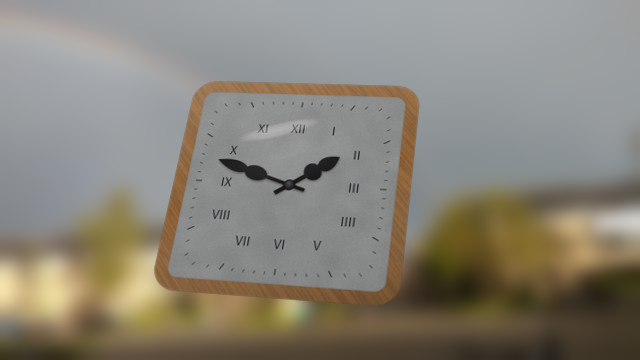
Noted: **1:48**
